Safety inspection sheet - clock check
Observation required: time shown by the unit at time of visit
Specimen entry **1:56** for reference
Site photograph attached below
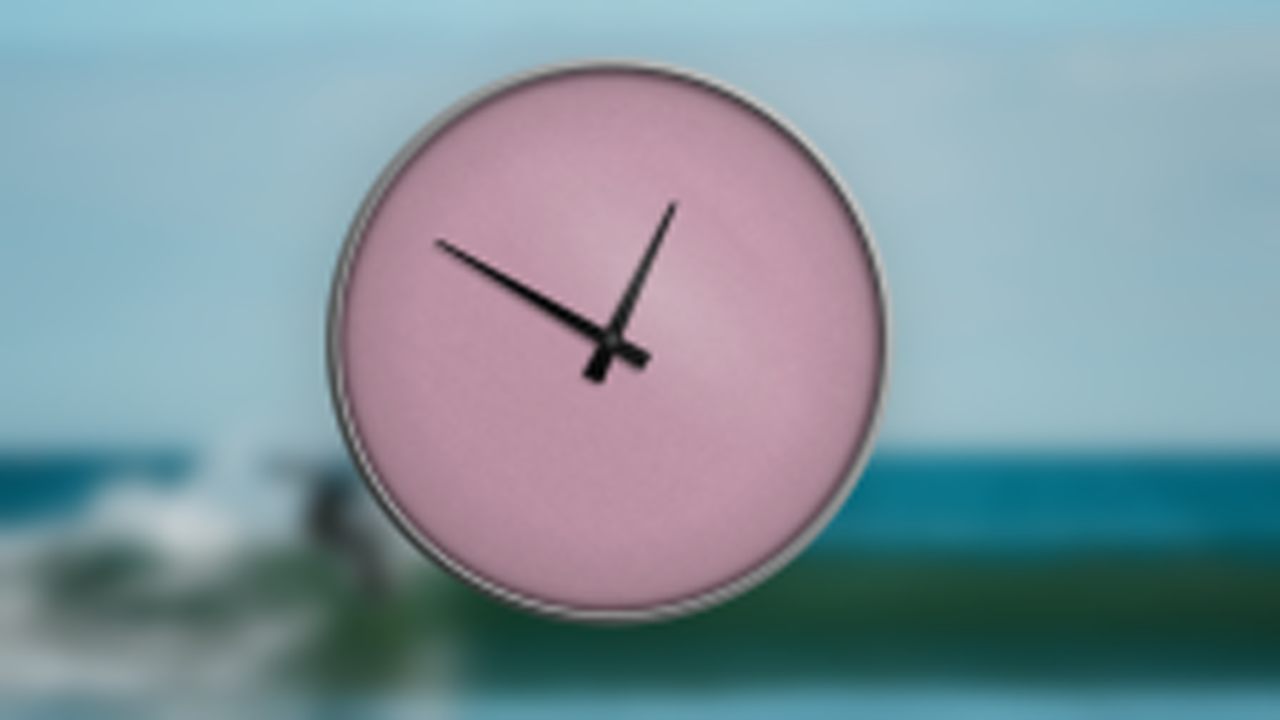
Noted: **12:50**
